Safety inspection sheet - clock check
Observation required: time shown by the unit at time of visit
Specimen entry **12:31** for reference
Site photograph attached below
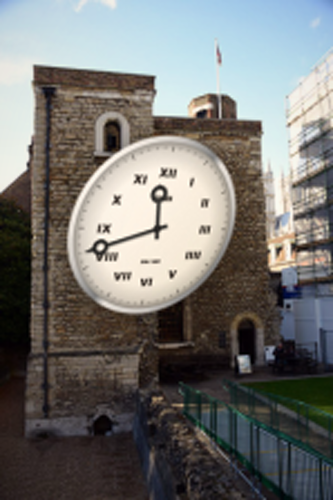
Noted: **11:42**
